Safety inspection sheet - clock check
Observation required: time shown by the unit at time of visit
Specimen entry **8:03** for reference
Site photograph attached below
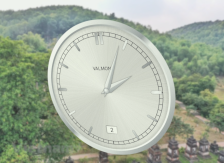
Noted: **2:04**
